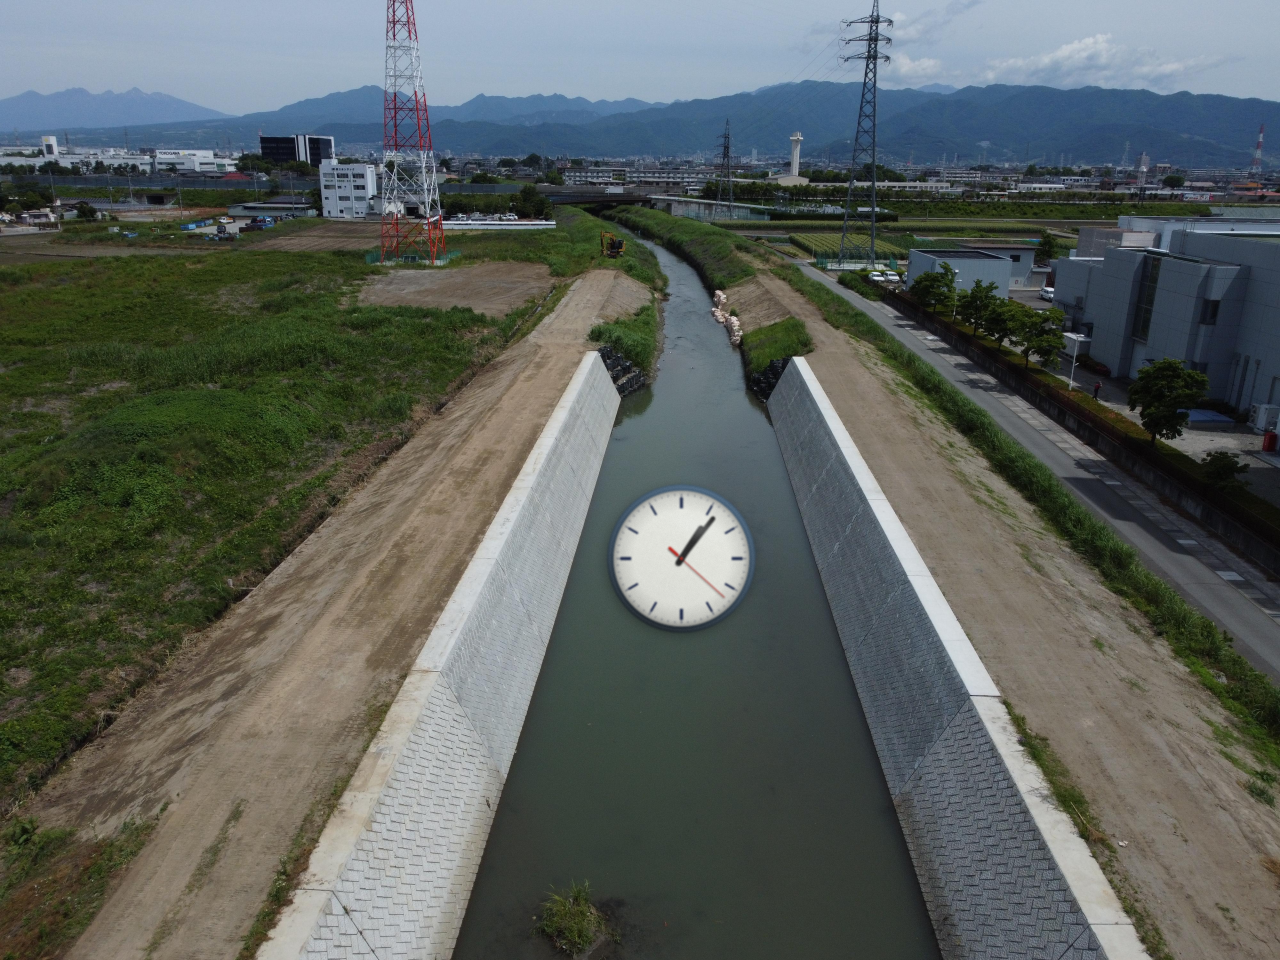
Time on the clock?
1:06:22
